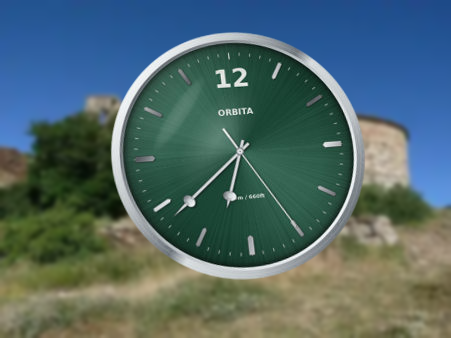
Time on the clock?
6:38:25
